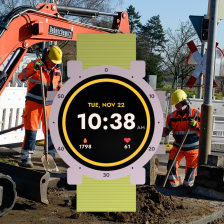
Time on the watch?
10:38
